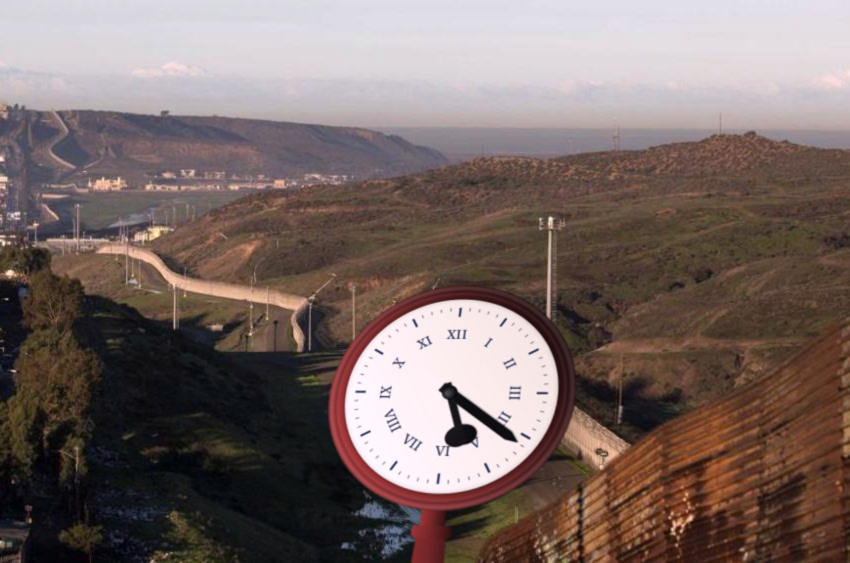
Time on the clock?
5:21
